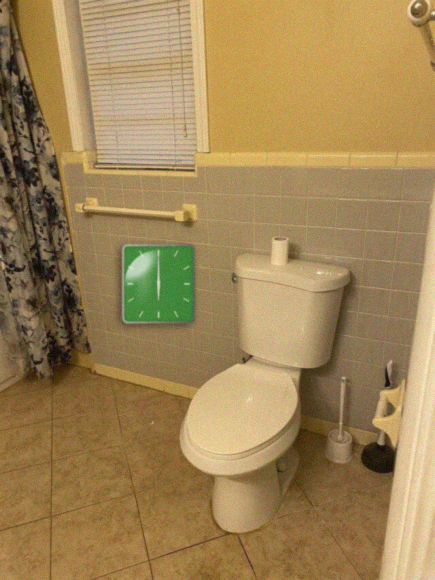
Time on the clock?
6:00
